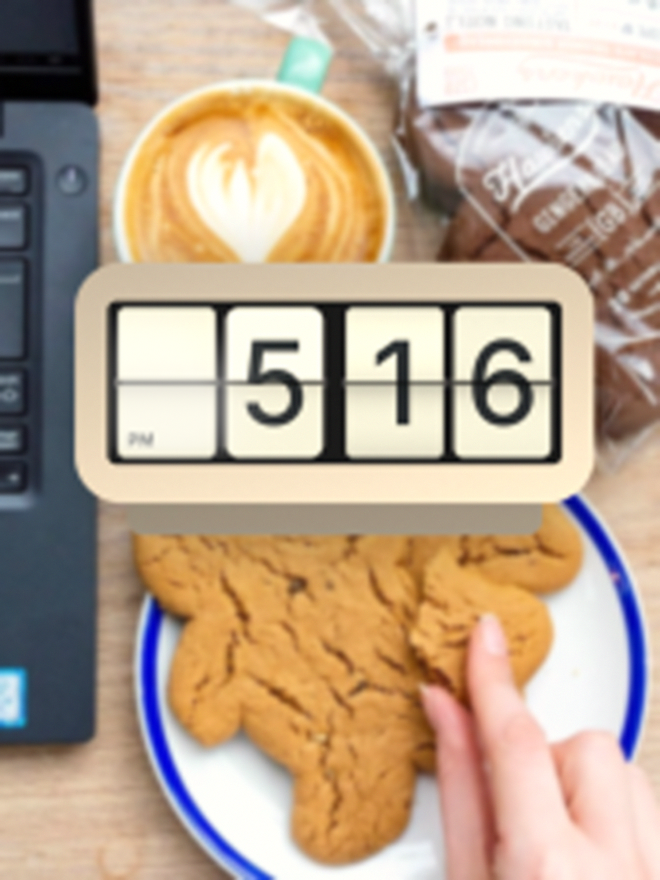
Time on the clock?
5:16
